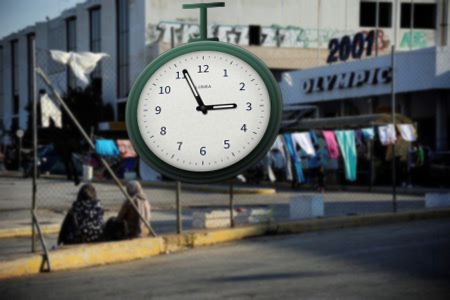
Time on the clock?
2:56
